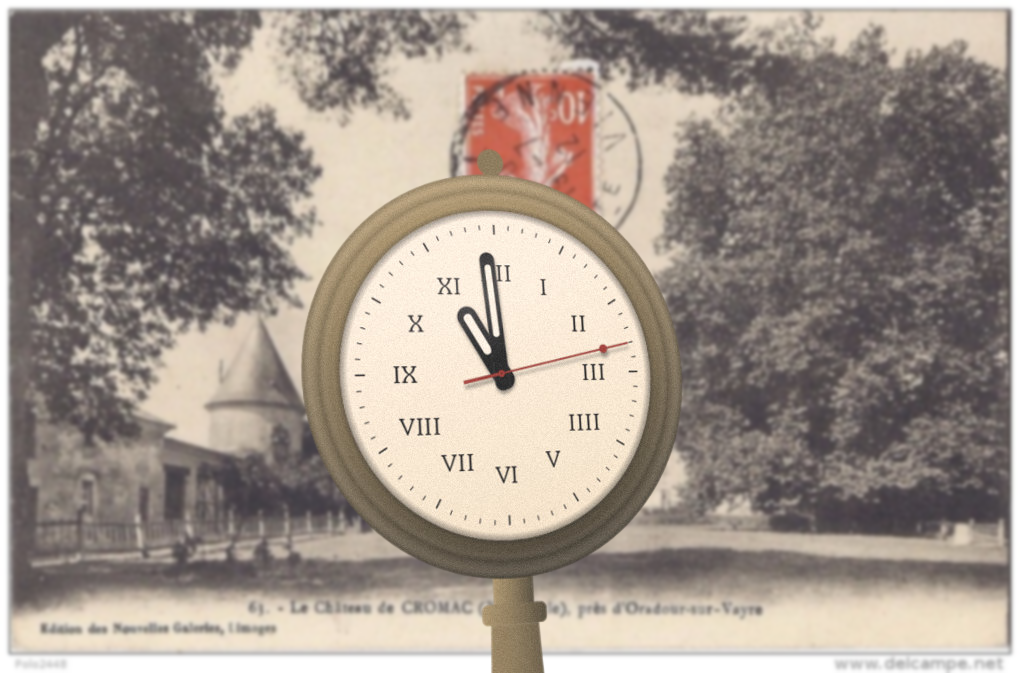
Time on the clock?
10:59:13
